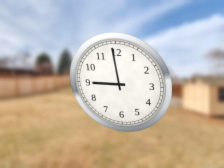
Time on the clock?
8:59
